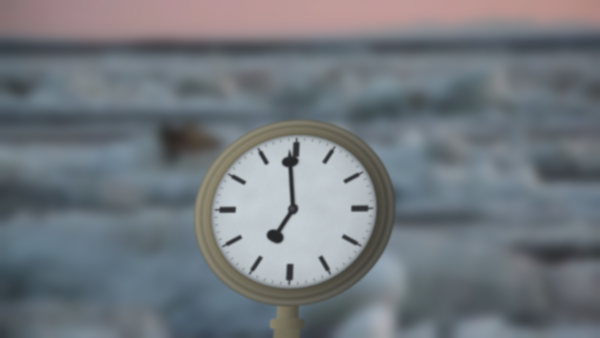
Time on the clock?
6:59
